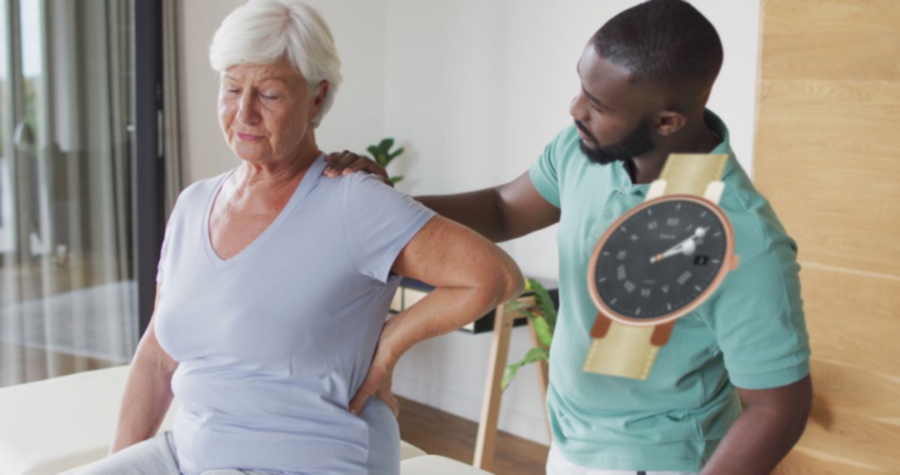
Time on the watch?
2:08
